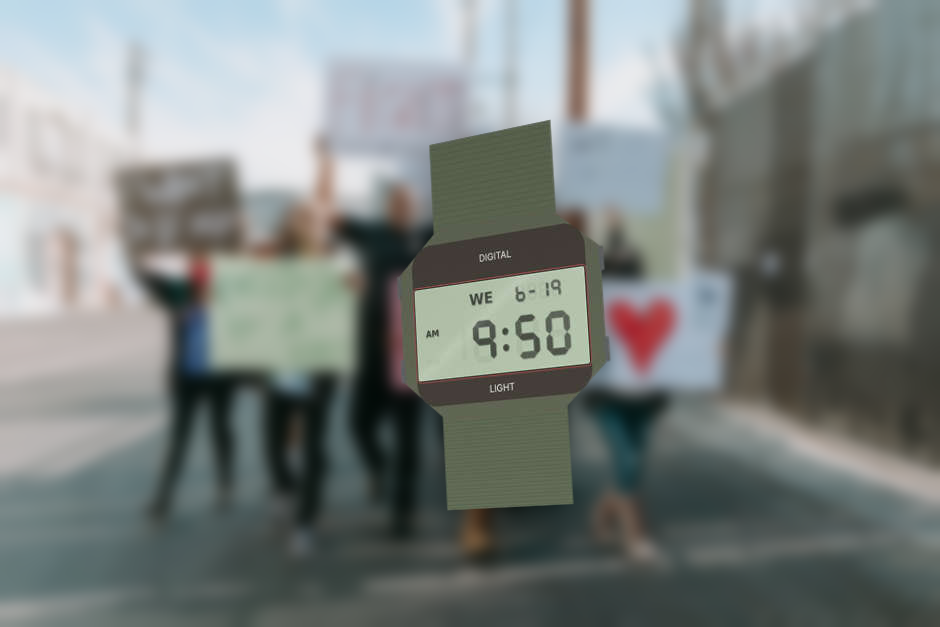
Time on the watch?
9:50
